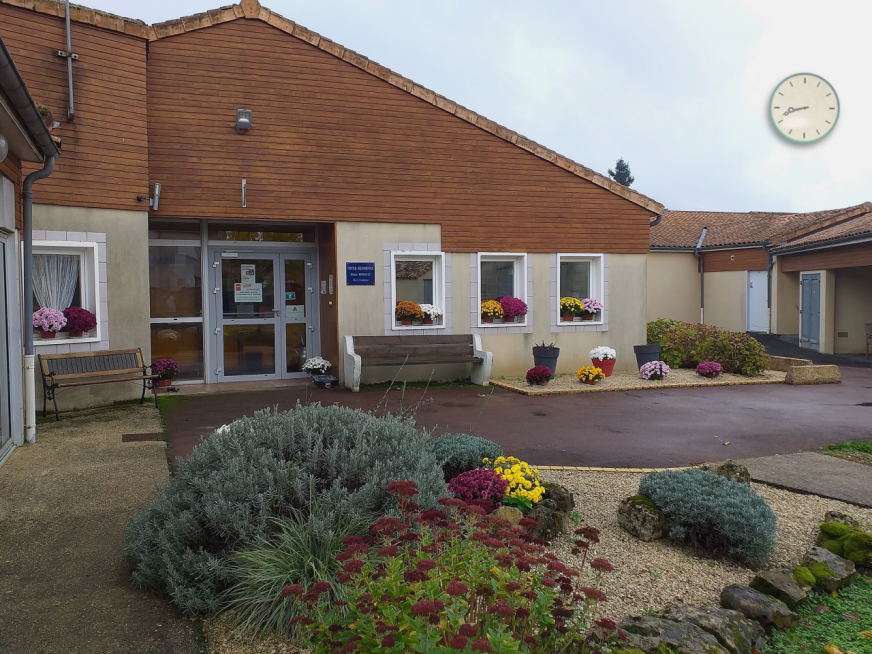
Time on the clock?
8:42
